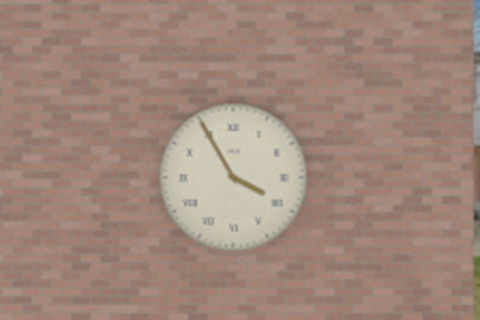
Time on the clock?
3:55
